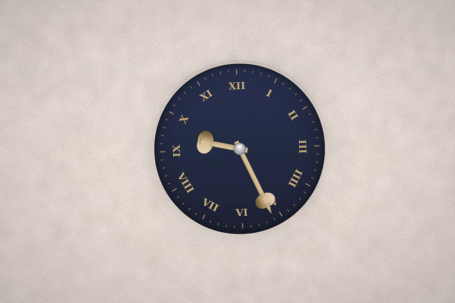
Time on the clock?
9:26
